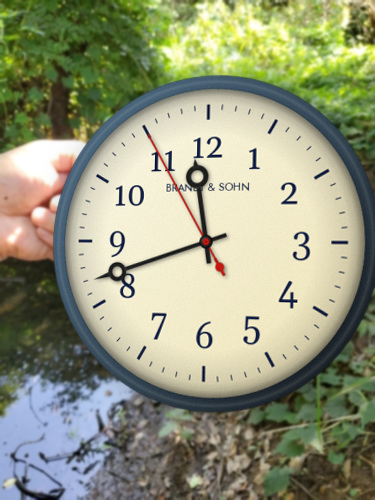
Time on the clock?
11:41:55
